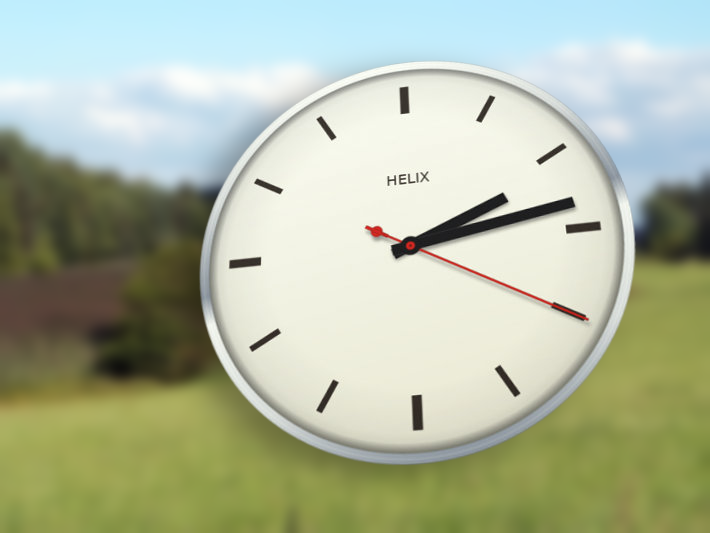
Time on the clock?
2:13:20
